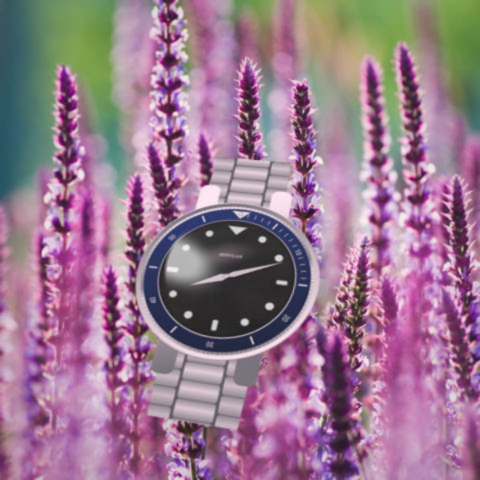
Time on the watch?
8:11
